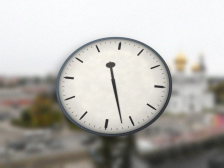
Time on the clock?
11:27
